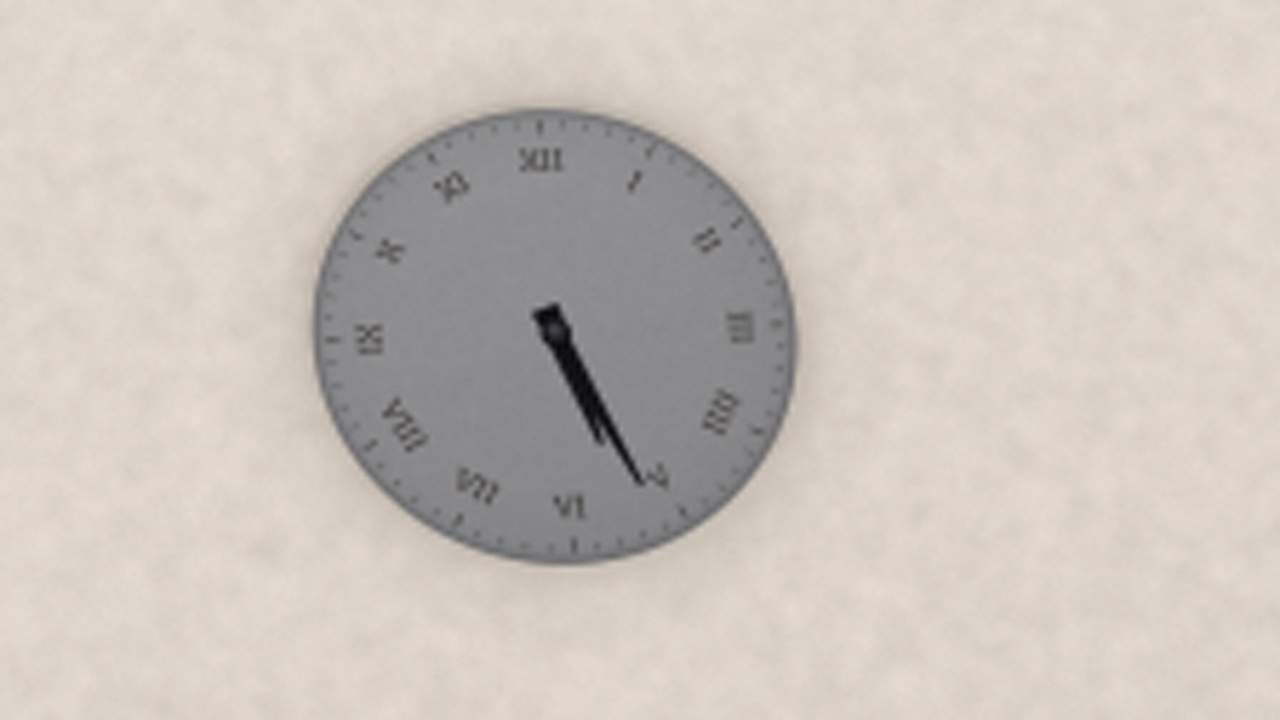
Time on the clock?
5:26
